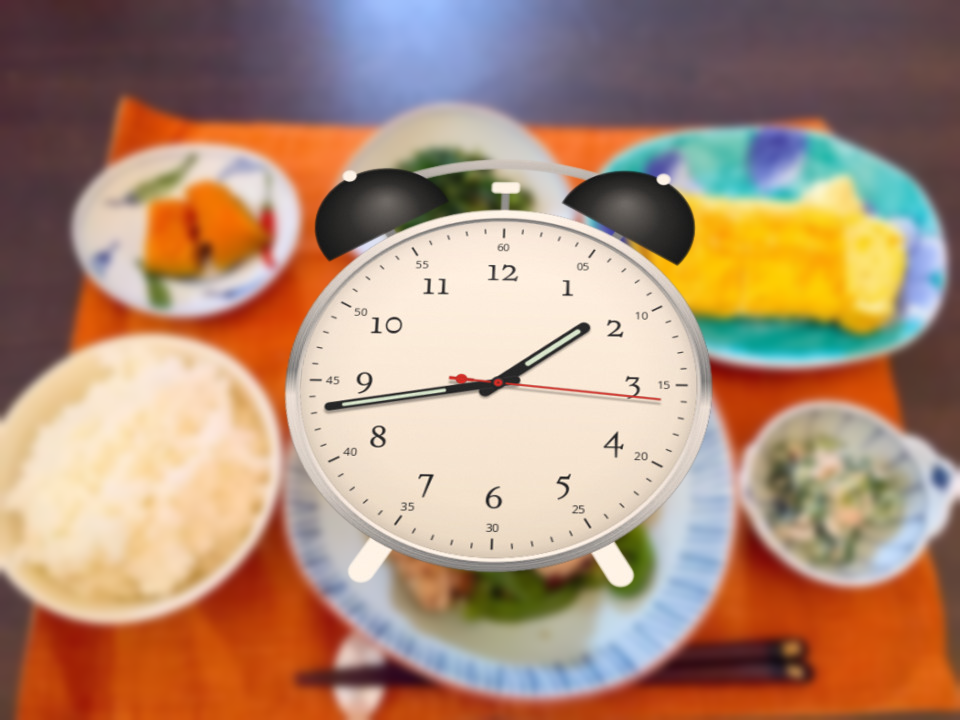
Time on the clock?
1:43:16
